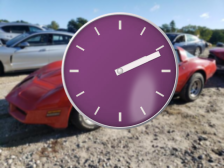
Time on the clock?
2:11
